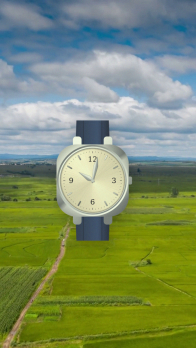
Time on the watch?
10:02
